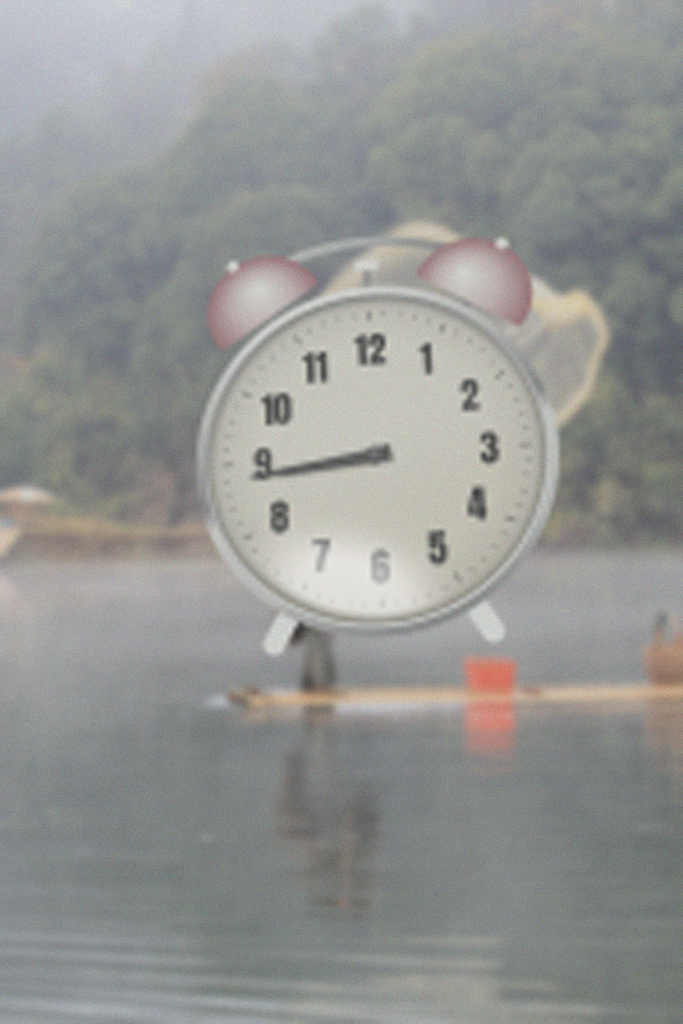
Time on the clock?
8:44
